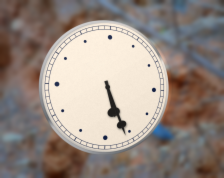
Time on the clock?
5:26
